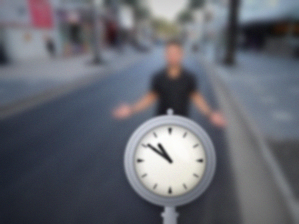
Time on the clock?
10:51
